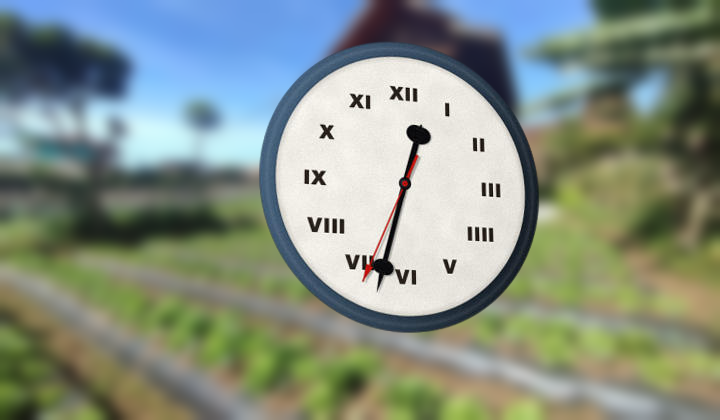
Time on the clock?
12:32:34
